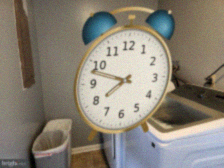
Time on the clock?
7:48
